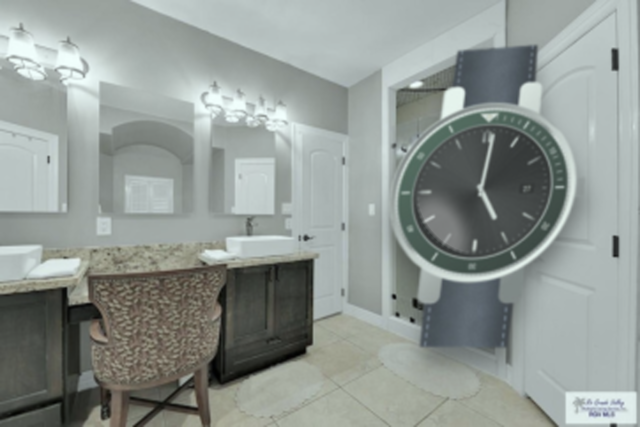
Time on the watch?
5:01
